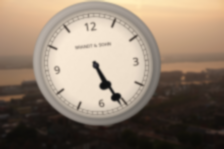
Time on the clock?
5:26
